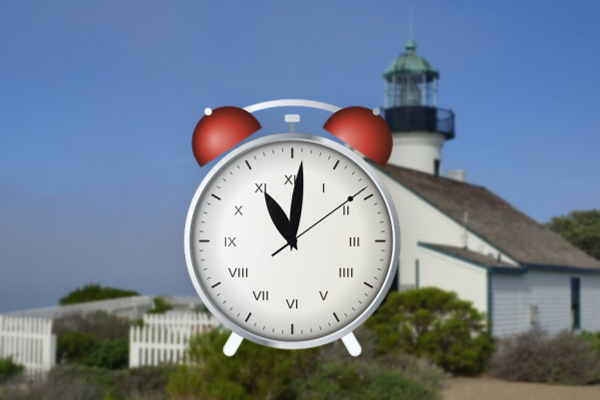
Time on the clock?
11:01:09
